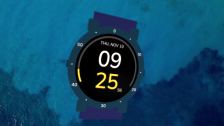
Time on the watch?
9:25
